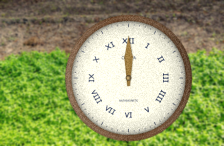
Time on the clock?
12:00
